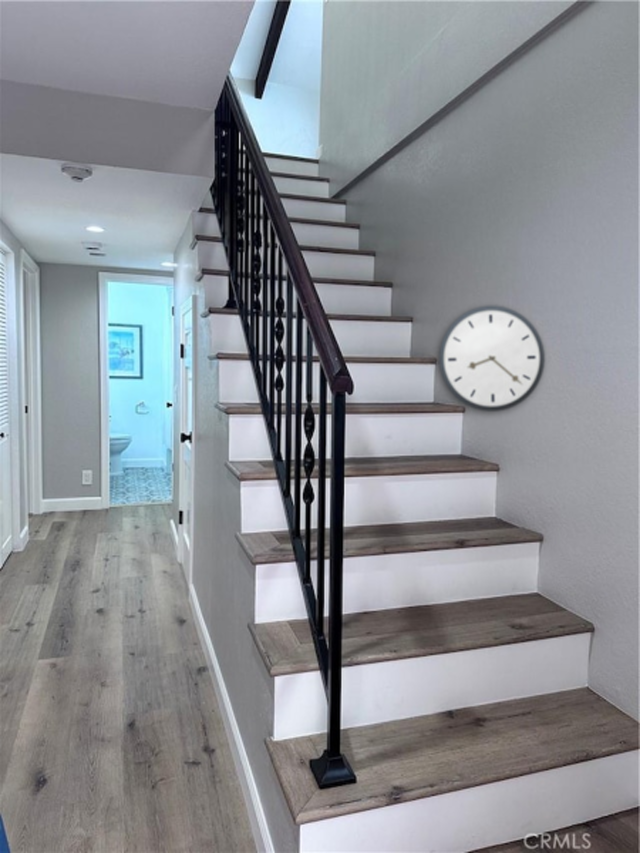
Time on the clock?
8:22
